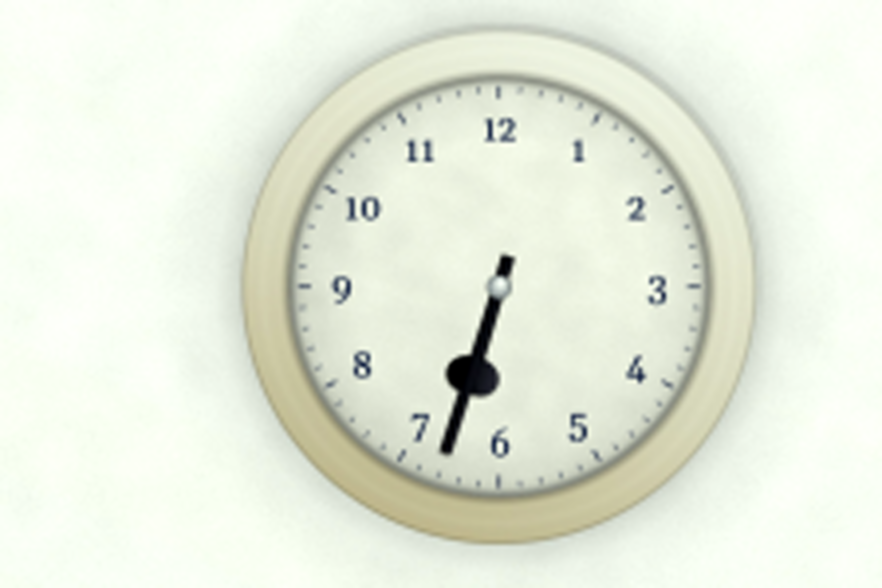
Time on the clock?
6:33
